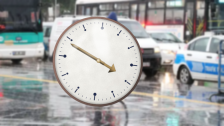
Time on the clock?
3:49
